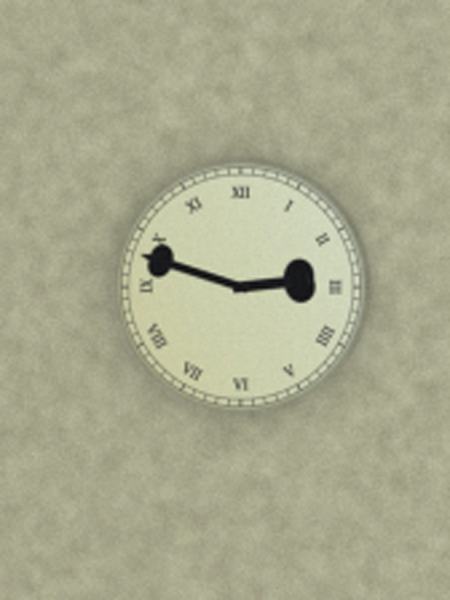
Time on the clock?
2:48
